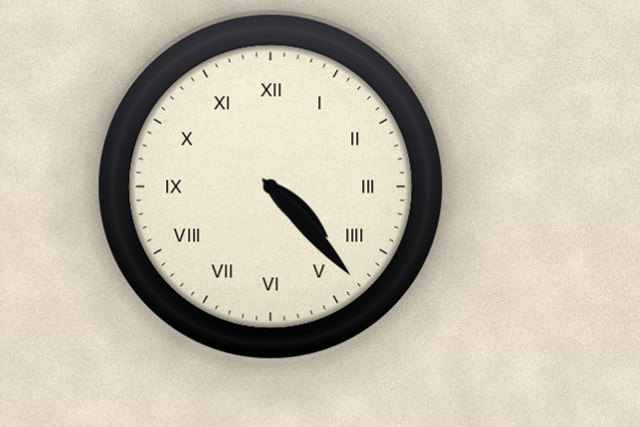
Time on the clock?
4:23
